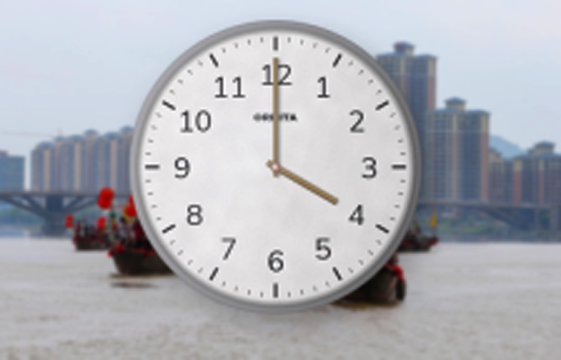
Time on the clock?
4:00
